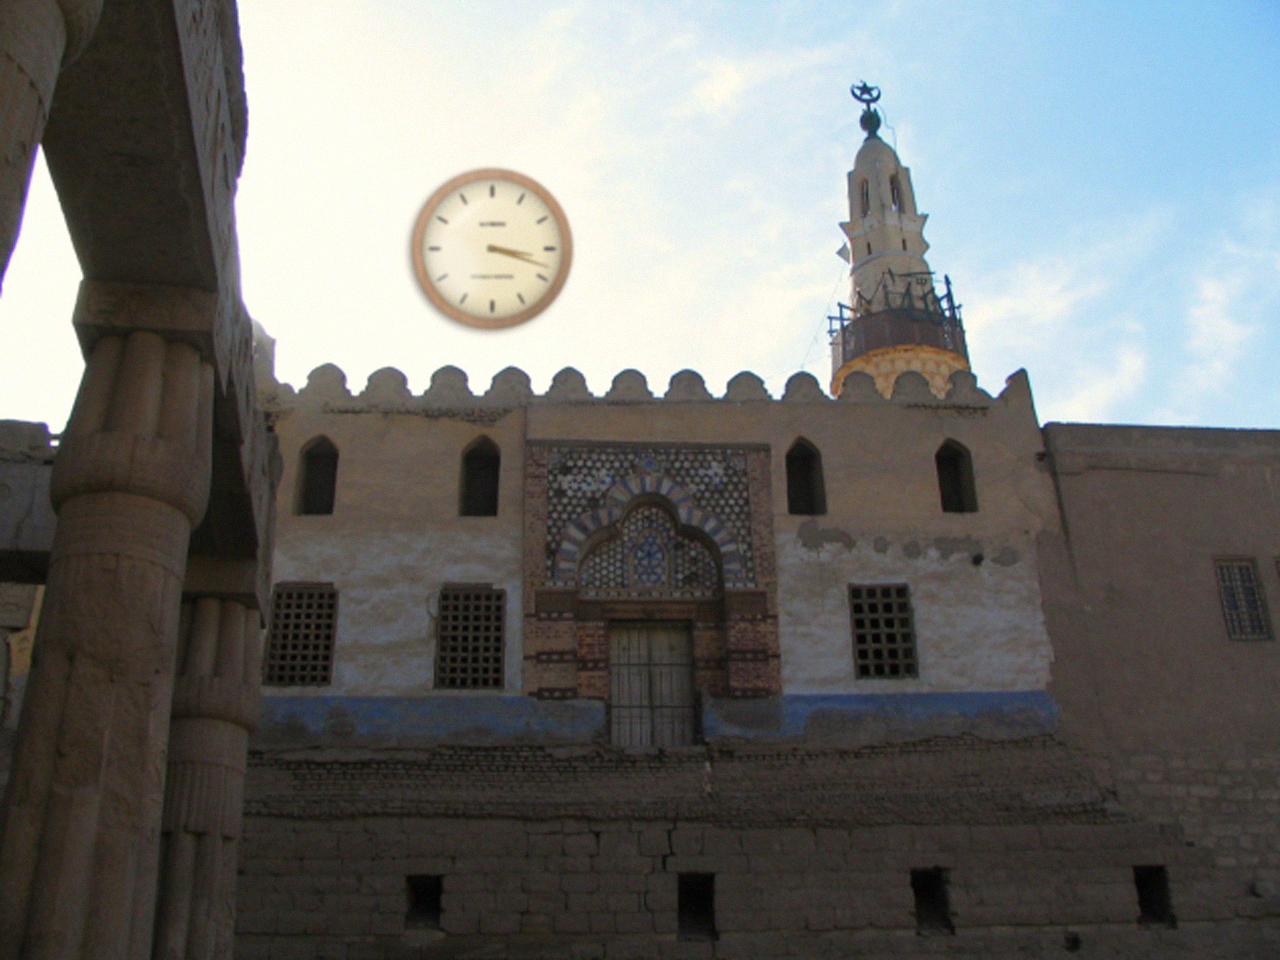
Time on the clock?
3:18
